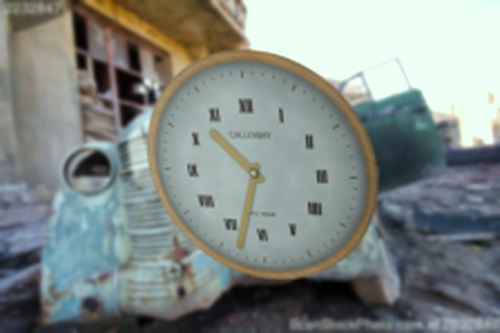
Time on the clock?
10:33
